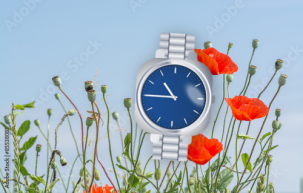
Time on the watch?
10:45
